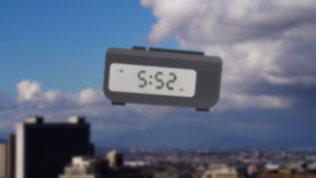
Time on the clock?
5:52
